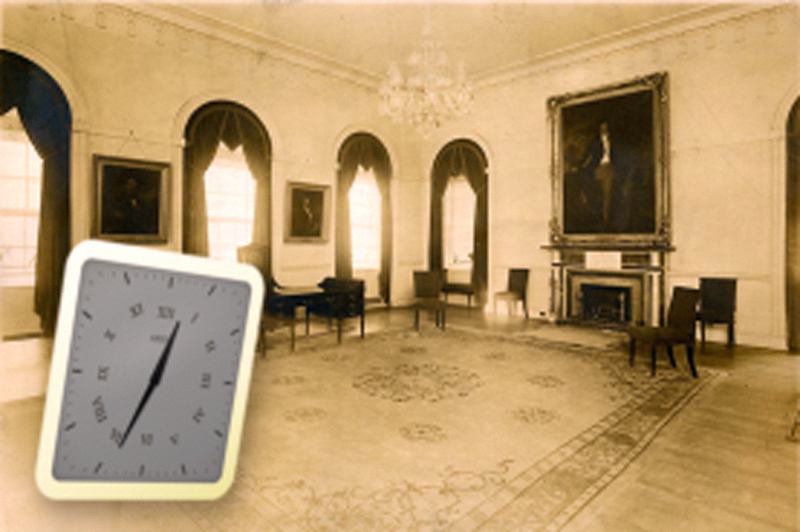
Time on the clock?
12:34
